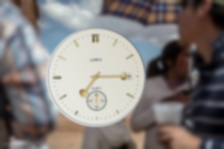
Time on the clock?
7:15
